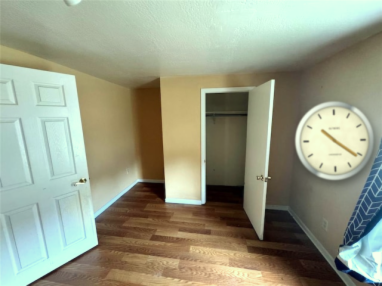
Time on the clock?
10:21
